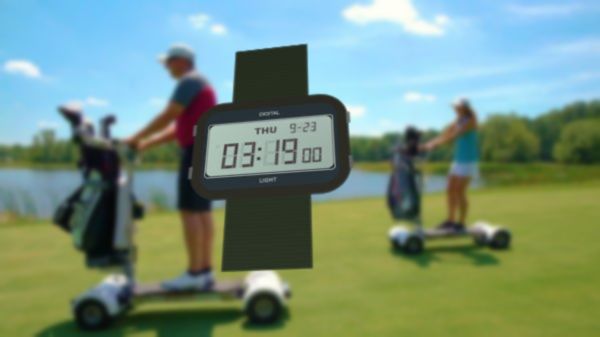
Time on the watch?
3:19:00
